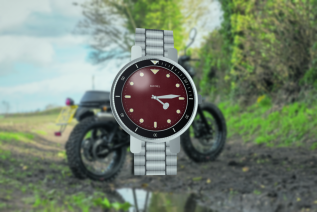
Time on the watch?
4:14
